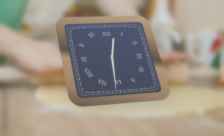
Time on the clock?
12:31
